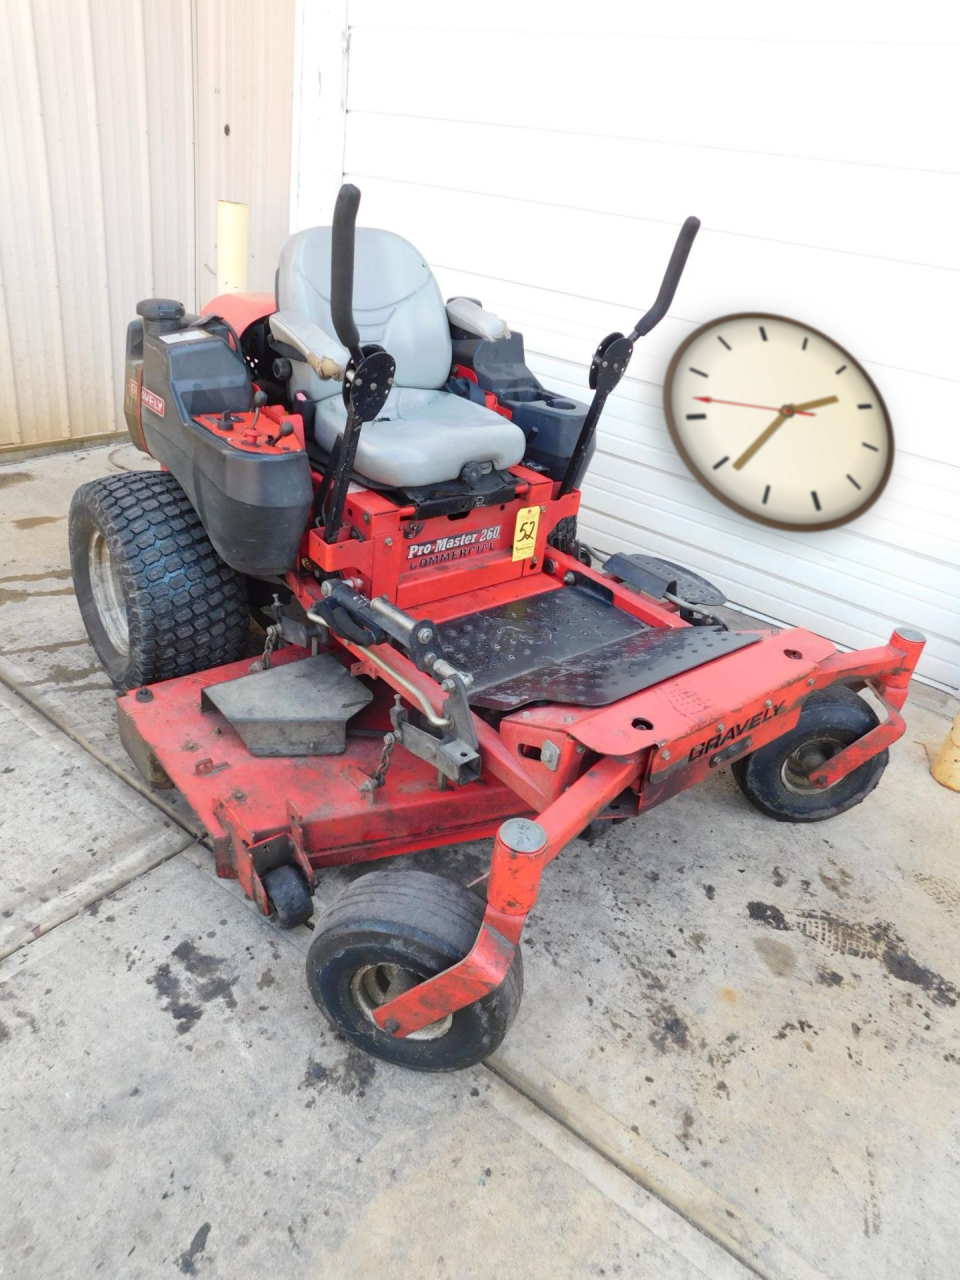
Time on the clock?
2:38:47
